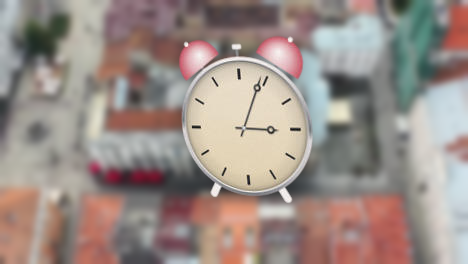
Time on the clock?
3:04
